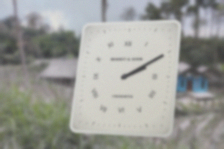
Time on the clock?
2:10
